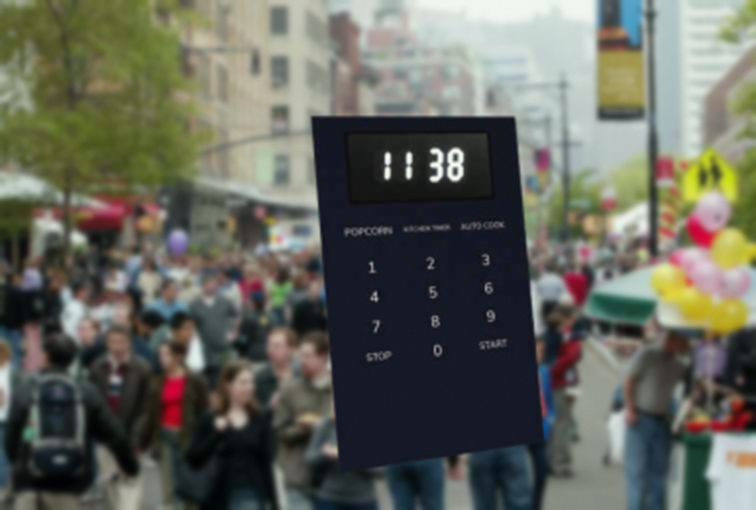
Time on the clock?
11:38
